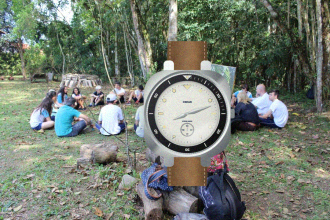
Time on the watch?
8:12
